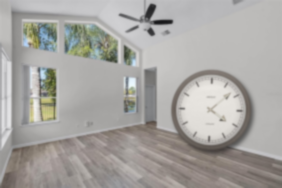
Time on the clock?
4:08
